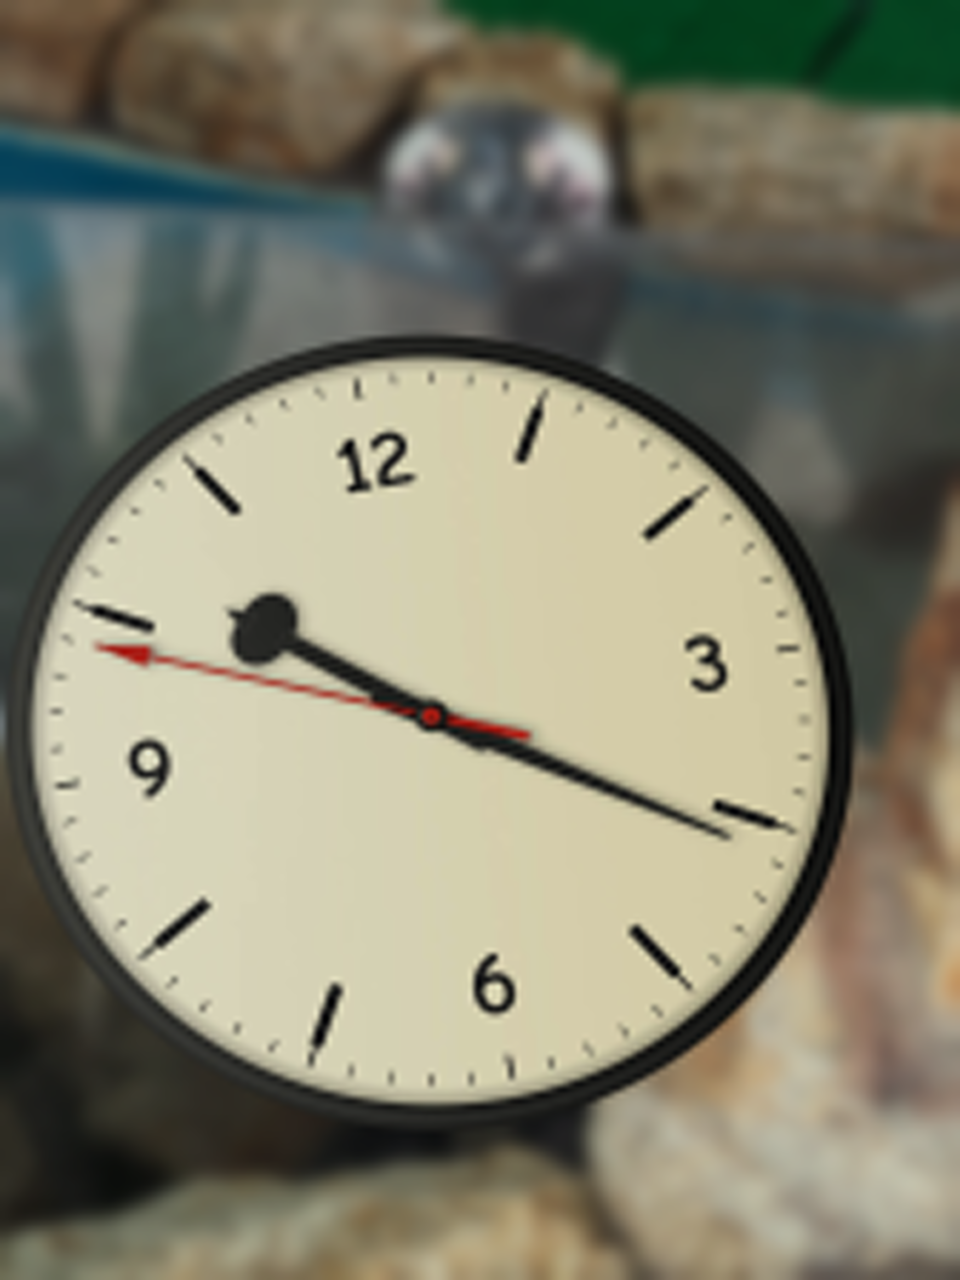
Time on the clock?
10:20:49
